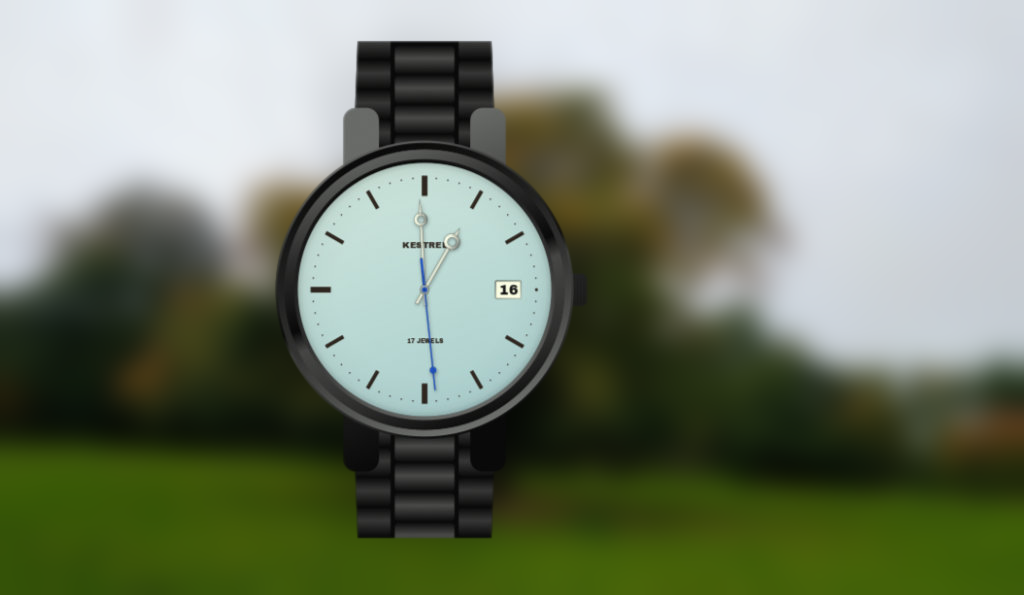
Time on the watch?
12:59:29
